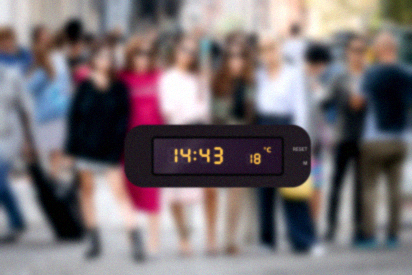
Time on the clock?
14:43
